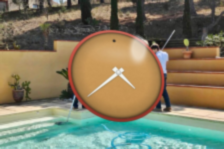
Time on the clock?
4:39
